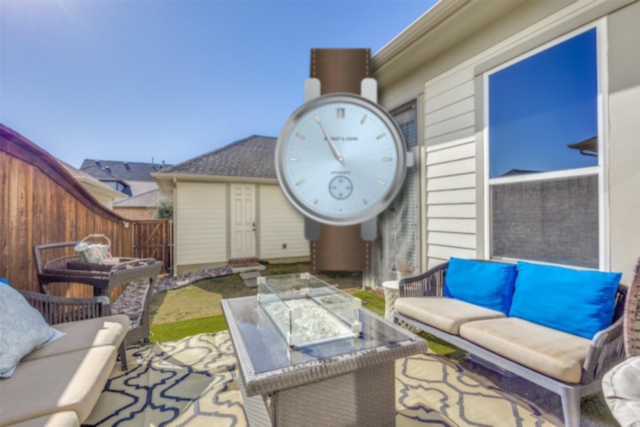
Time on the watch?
10:55
